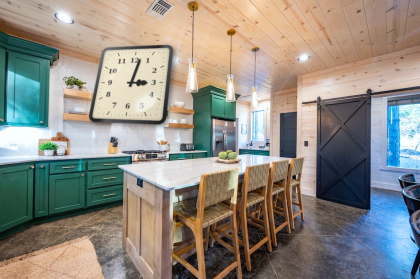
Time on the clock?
3:02
